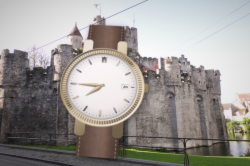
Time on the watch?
7:45
